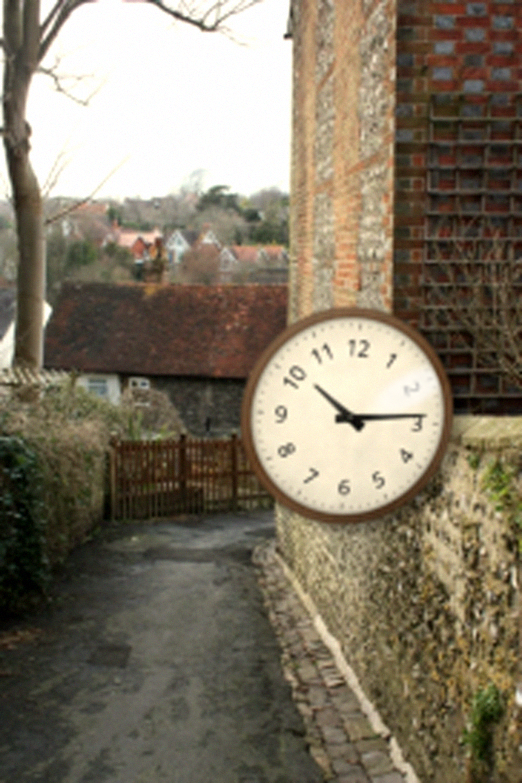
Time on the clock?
10:14
